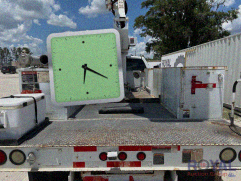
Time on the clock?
6:20
